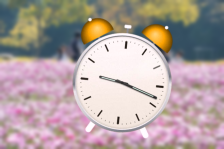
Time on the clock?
9:18
